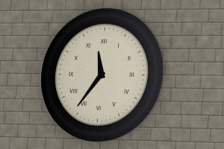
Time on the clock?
11:36
